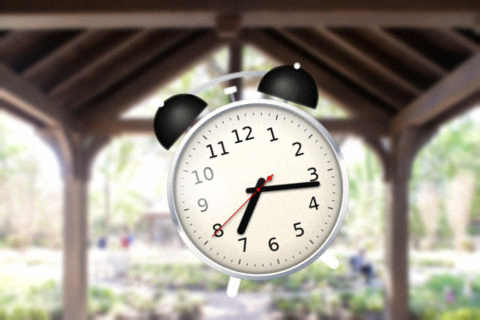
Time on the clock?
7:16:40
